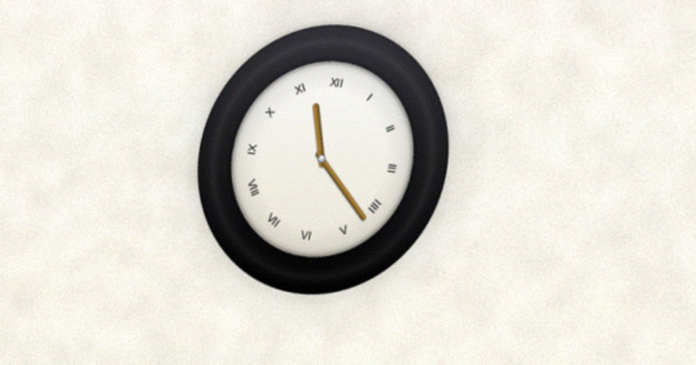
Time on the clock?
11:22
